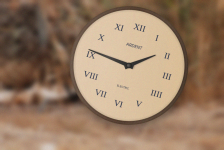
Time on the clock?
1:46
